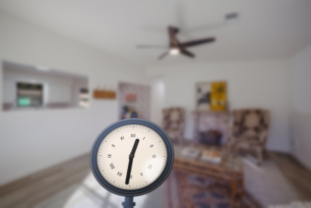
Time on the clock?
12:31
